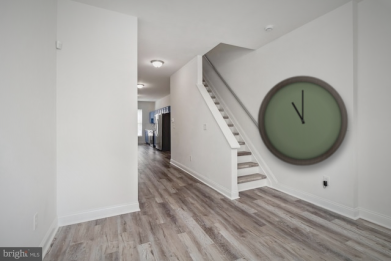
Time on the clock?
11:00
